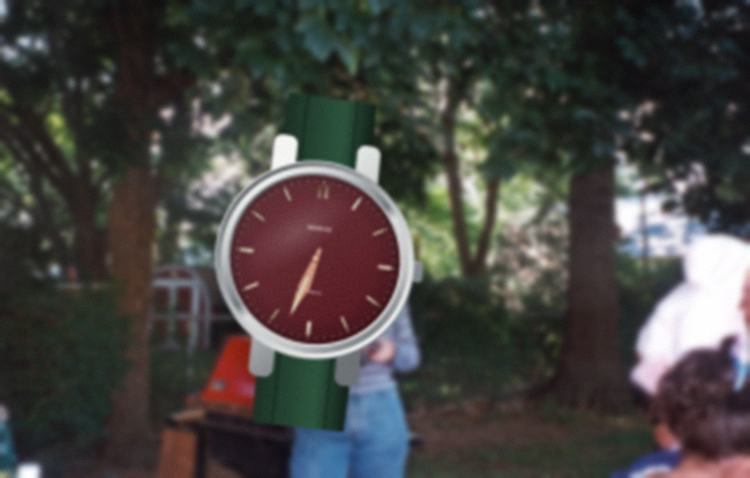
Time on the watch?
6:33
